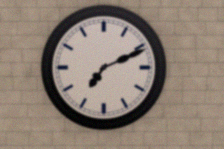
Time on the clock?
7:11
